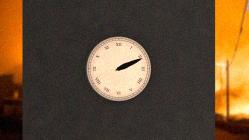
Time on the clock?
2:11
